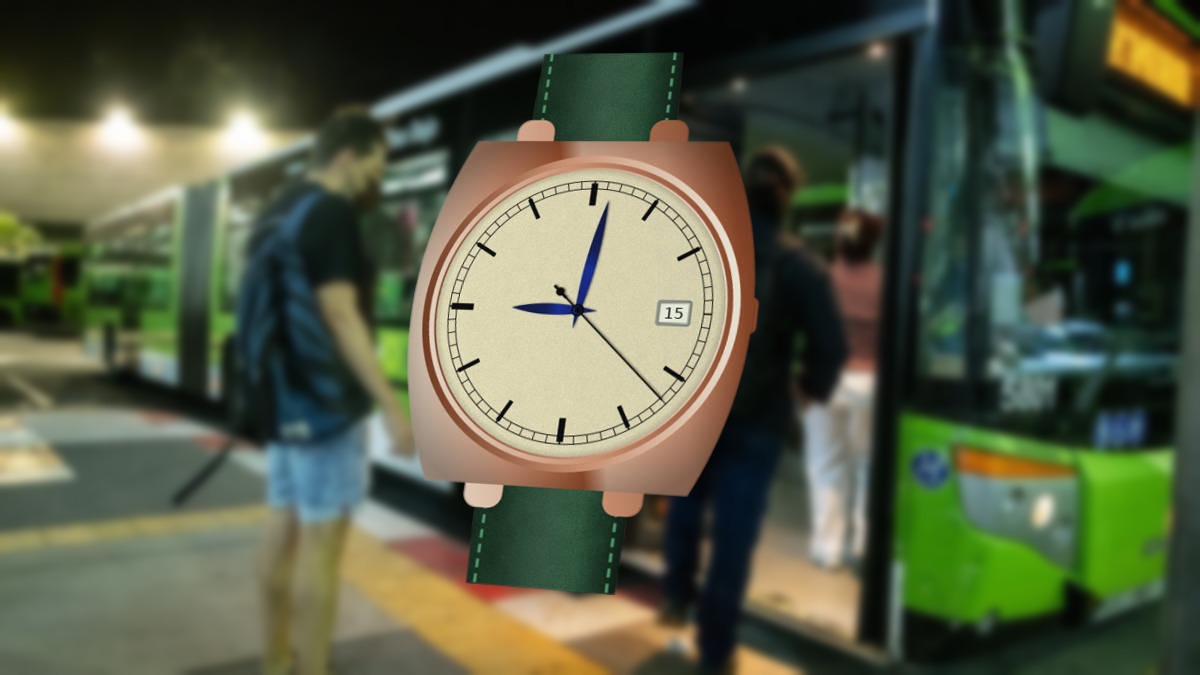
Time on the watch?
9:01:22
